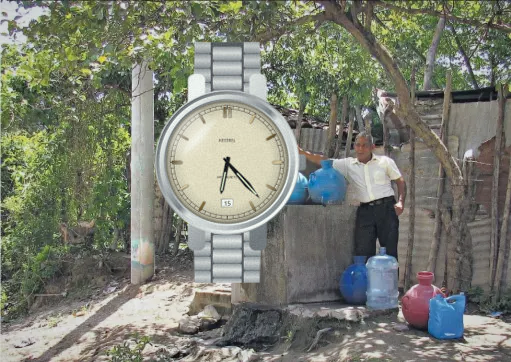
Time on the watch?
6:23
